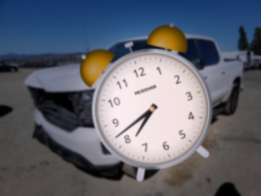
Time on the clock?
7:42
